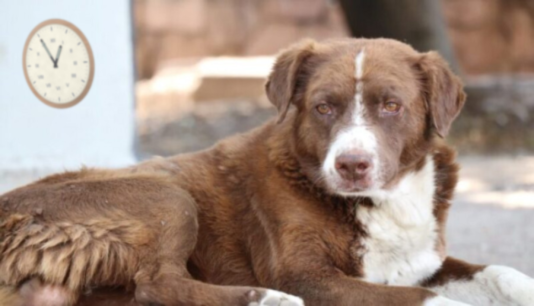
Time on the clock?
12:55
